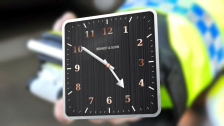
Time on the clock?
4:51
